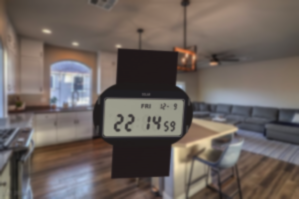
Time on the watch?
22:14:59
